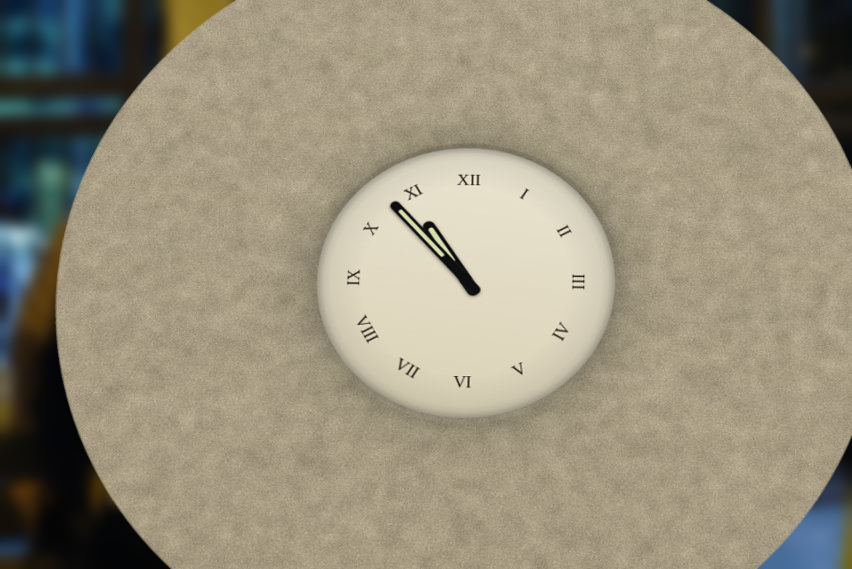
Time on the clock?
10:53
